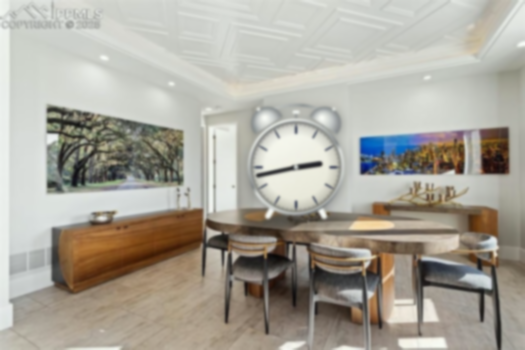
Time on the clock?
2:43
